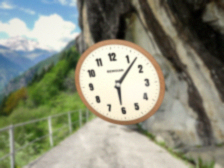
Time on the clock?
6:07
